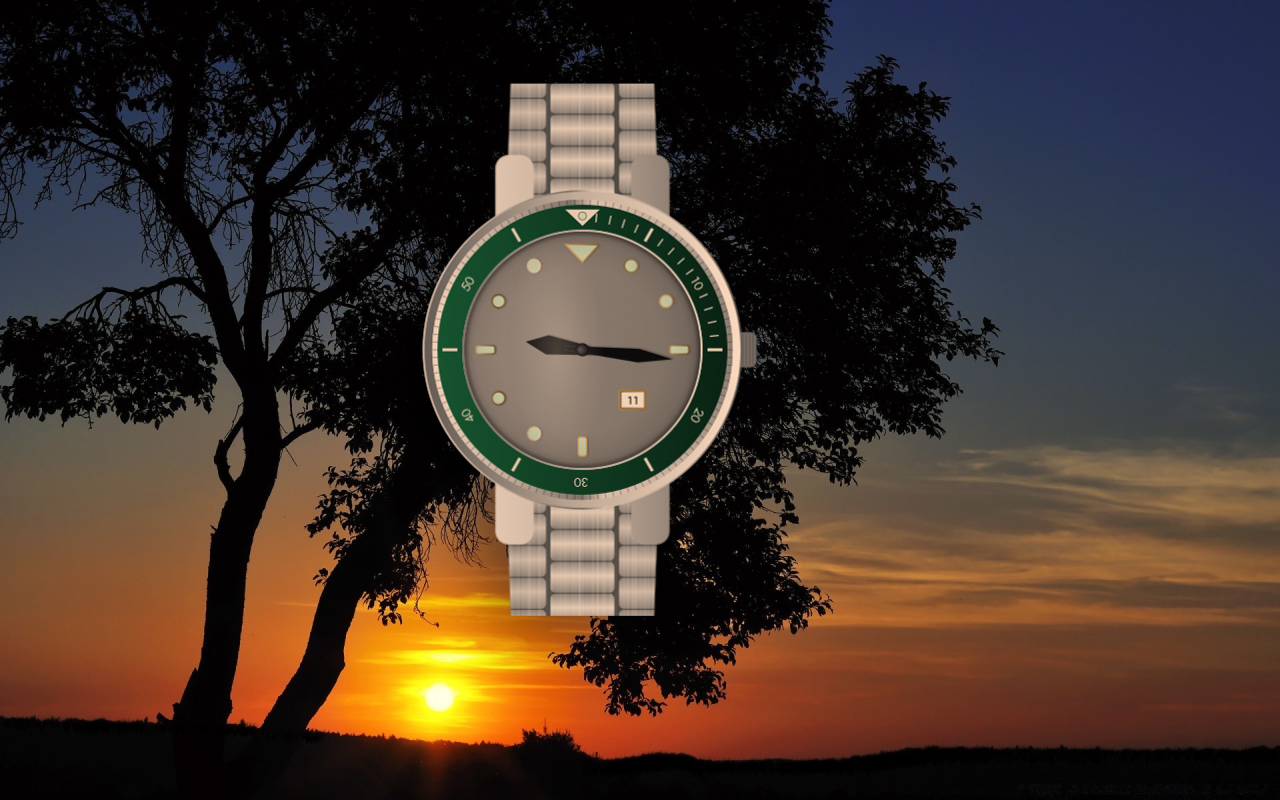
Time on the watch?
9:16
